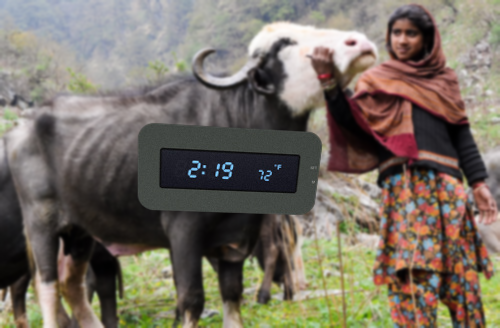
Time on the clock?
2:19
